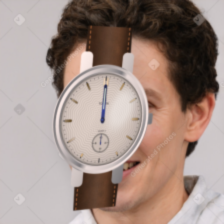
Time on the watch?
12:00
